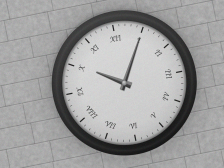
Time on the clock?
10:05
